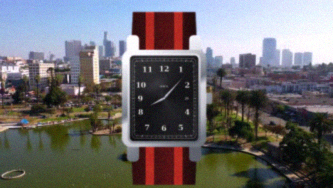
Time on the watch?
8:07
